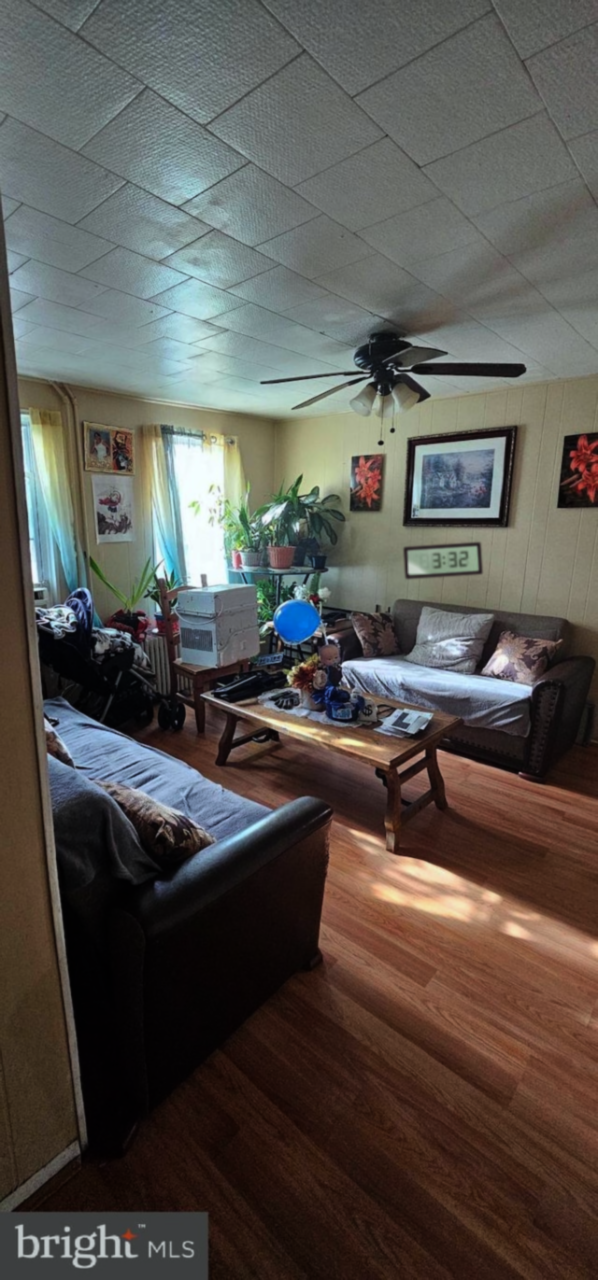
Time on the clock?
3:32
